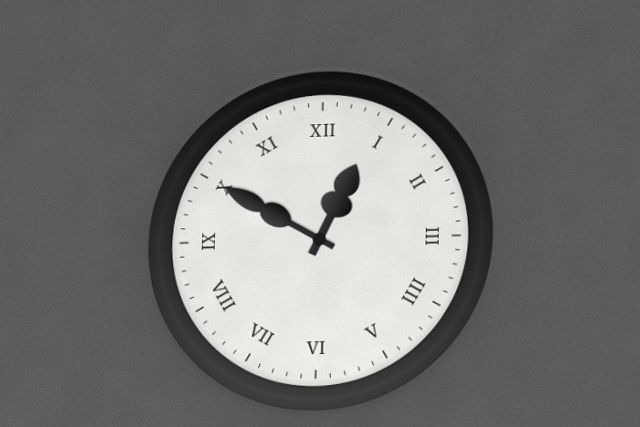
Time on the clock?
12:50
